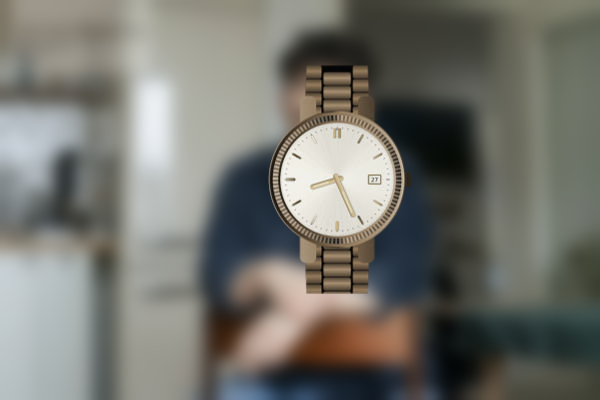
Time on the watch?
8:26
